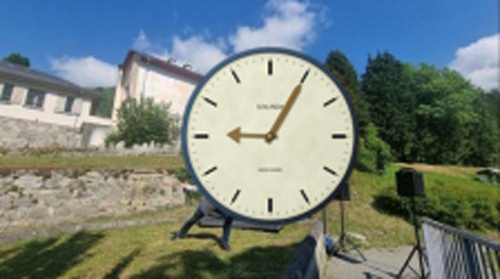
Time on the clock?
9:05
